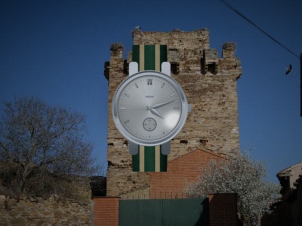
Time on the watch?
4:12
